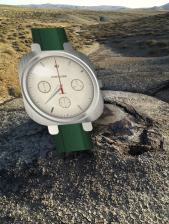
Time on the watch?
7:38
